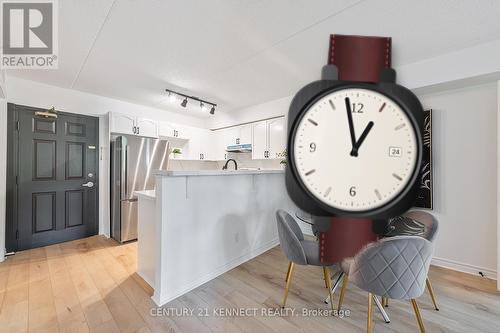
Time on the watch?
12:58
